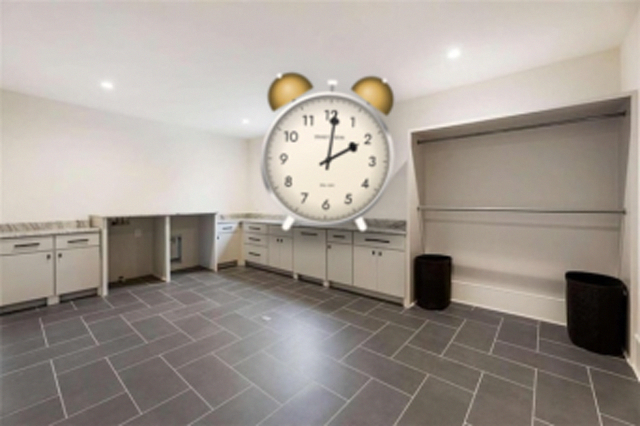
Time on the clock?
2:01
